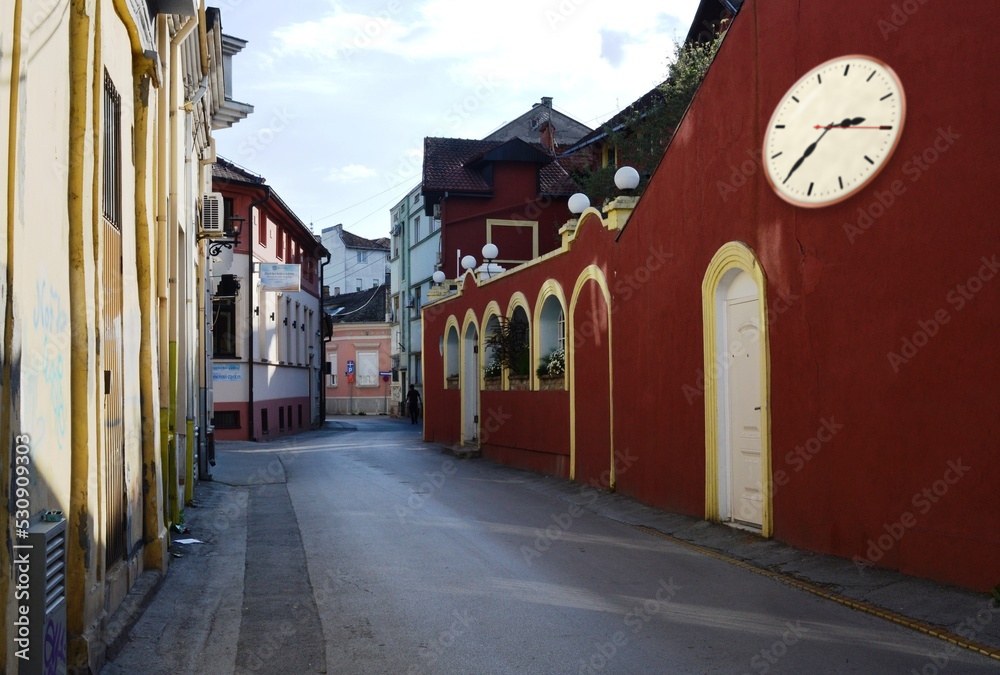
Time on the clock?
2:35:15
